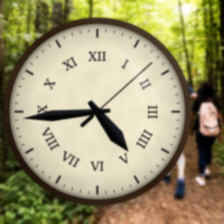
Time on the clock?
4:44:08
